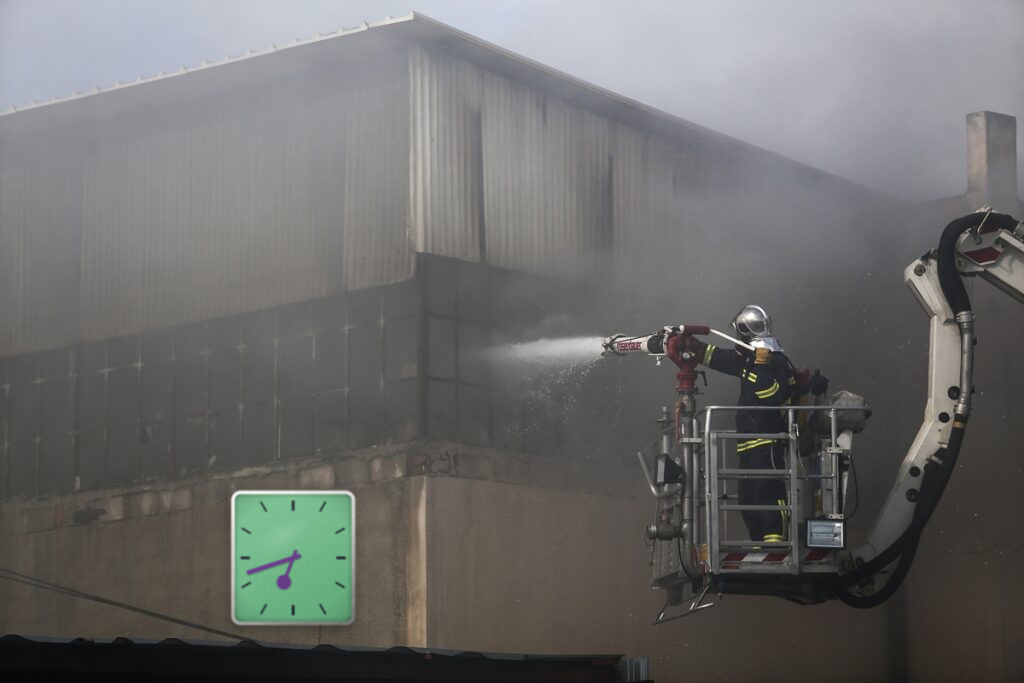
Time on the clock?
6:42
